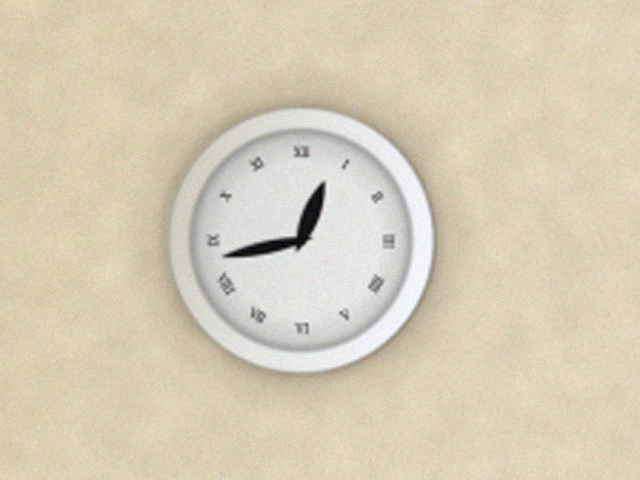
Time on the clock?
12:43
